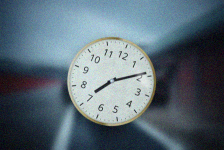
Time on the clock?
7:09
